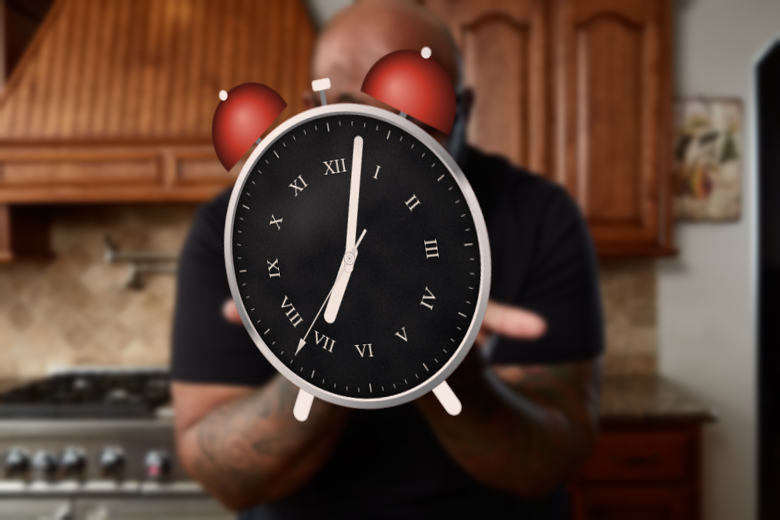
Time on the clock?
7:02:37
